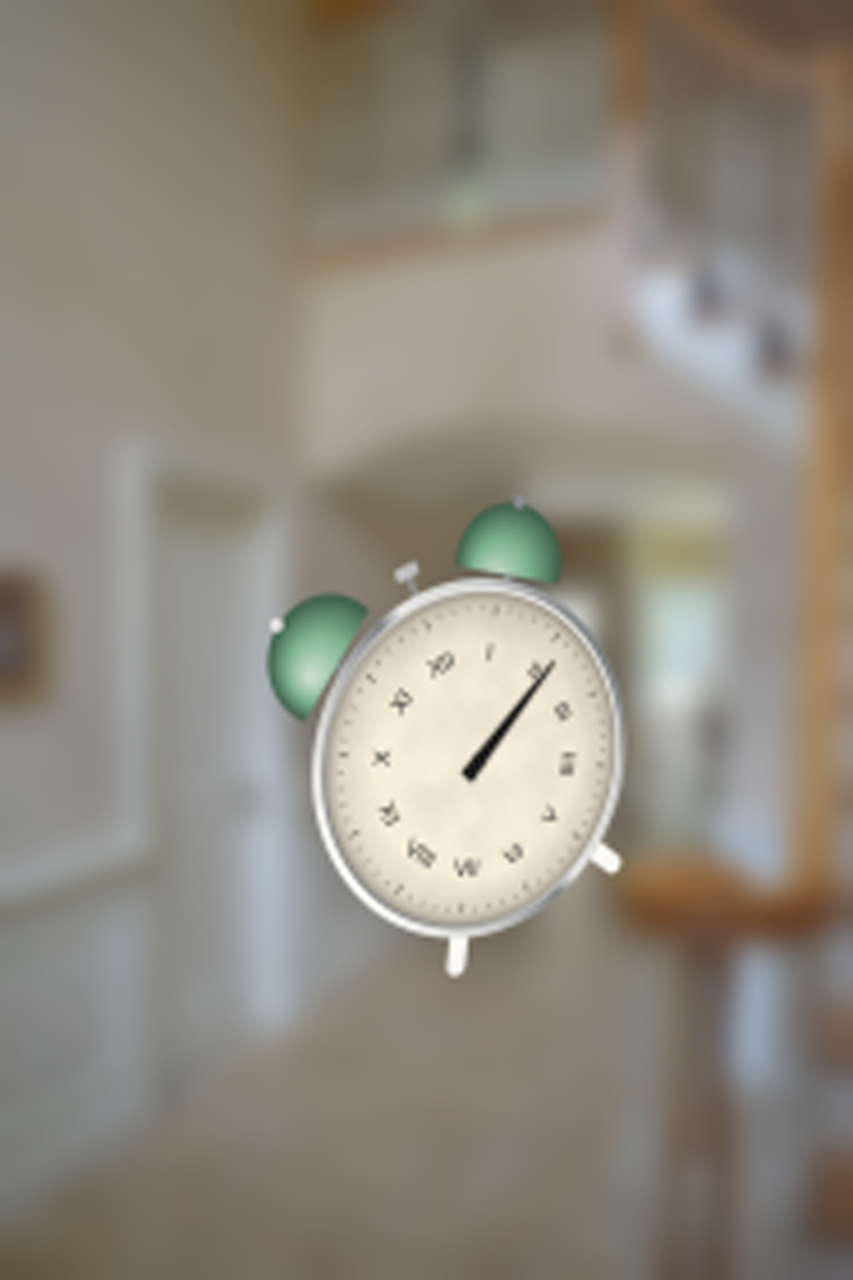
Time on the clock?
2:11
